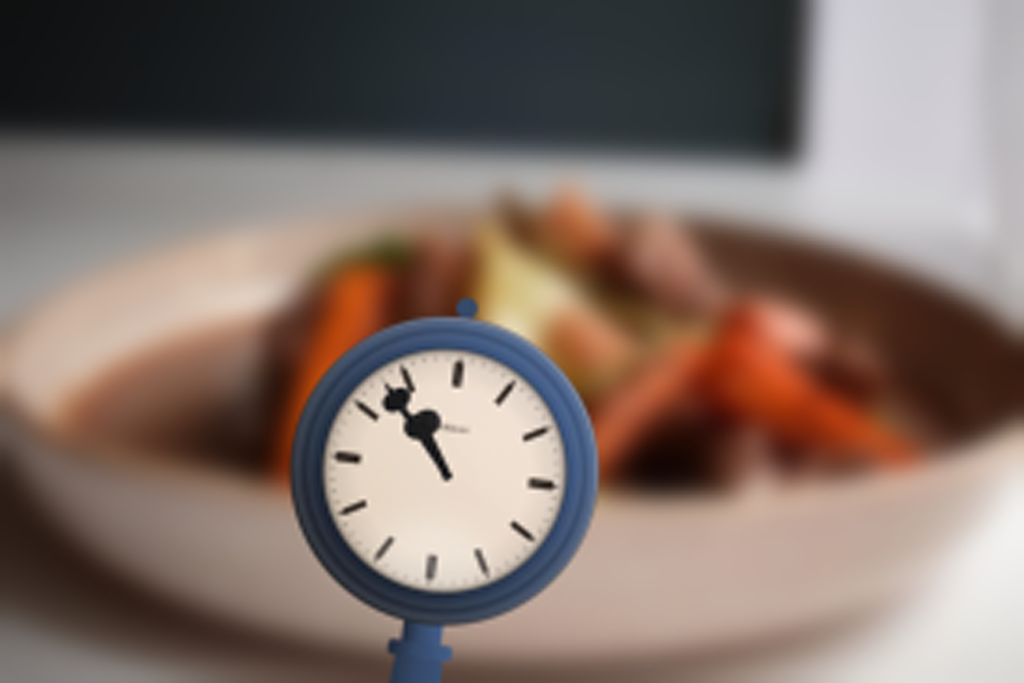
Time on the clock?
10:53
